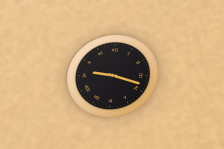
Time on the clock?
9:18
